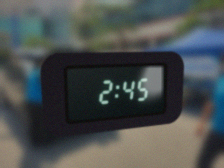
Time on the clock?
2:45
